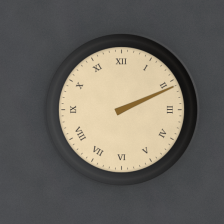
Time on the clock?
2:11
